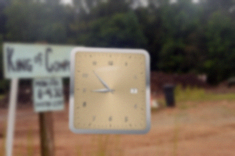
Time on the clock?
8:53
